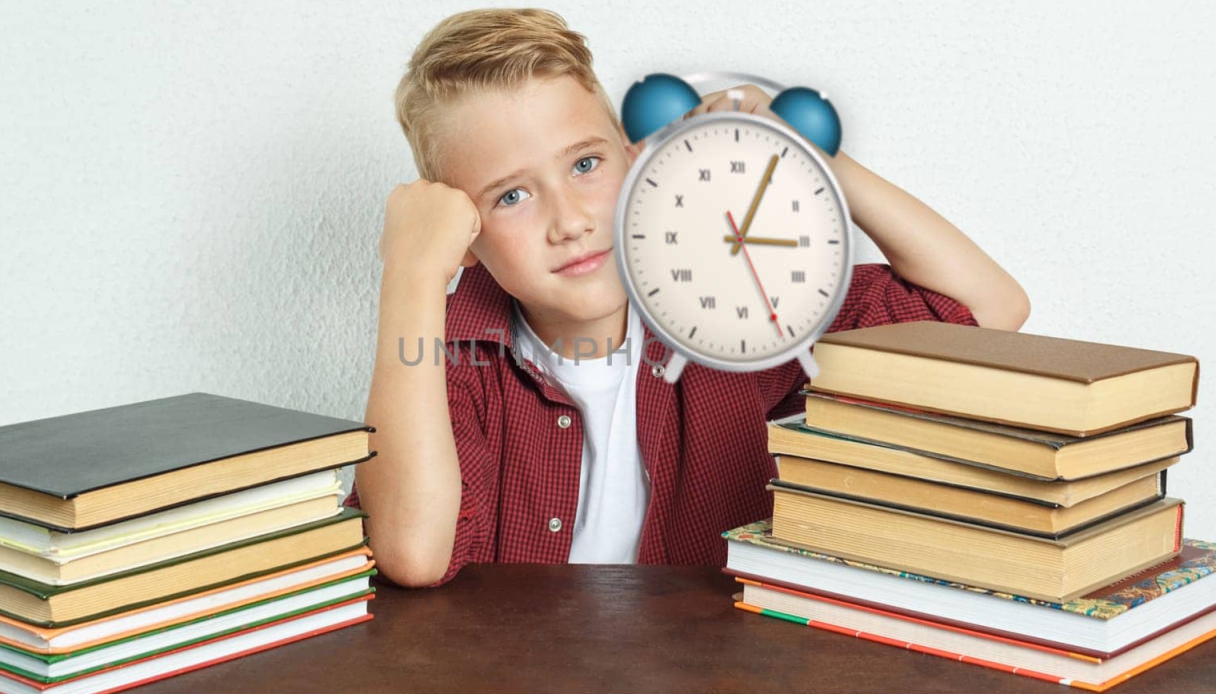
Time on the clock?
3:04:26
